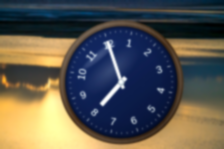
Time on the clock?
8:00
